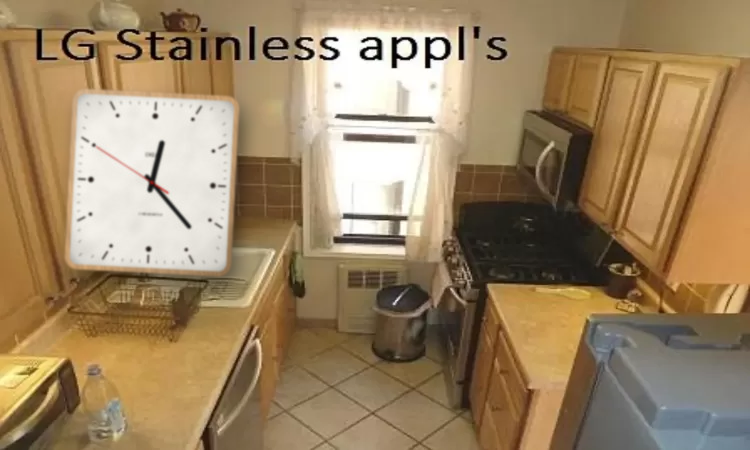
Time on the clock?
12:22:50
